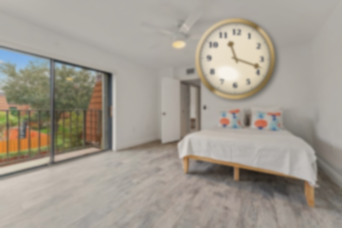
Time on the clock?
11:18
